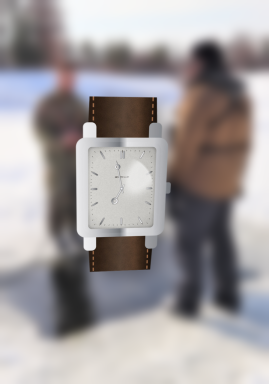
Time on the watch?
6:58
